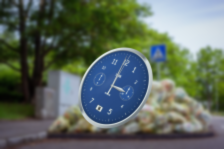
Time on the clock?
2:59
